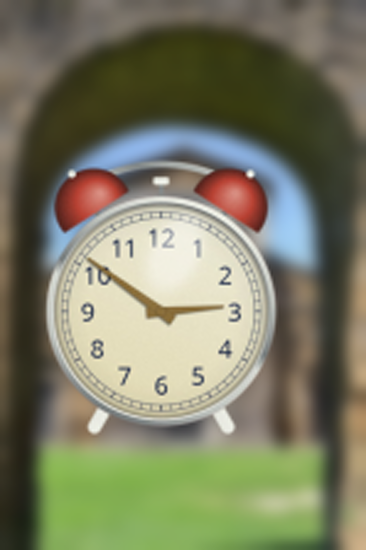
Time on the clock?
2:51
